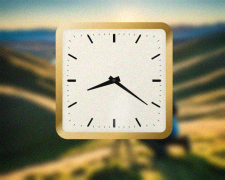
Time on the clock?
8:21
